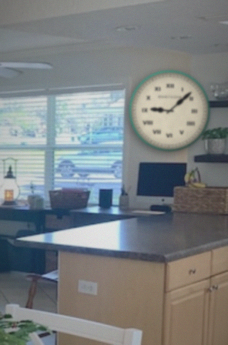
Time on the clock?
9:08
